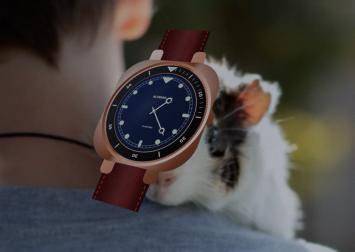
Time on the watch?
1:23
